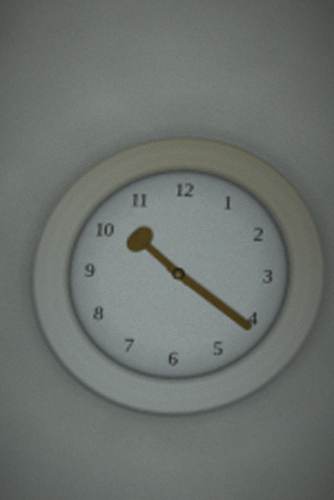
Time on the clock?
10:21
